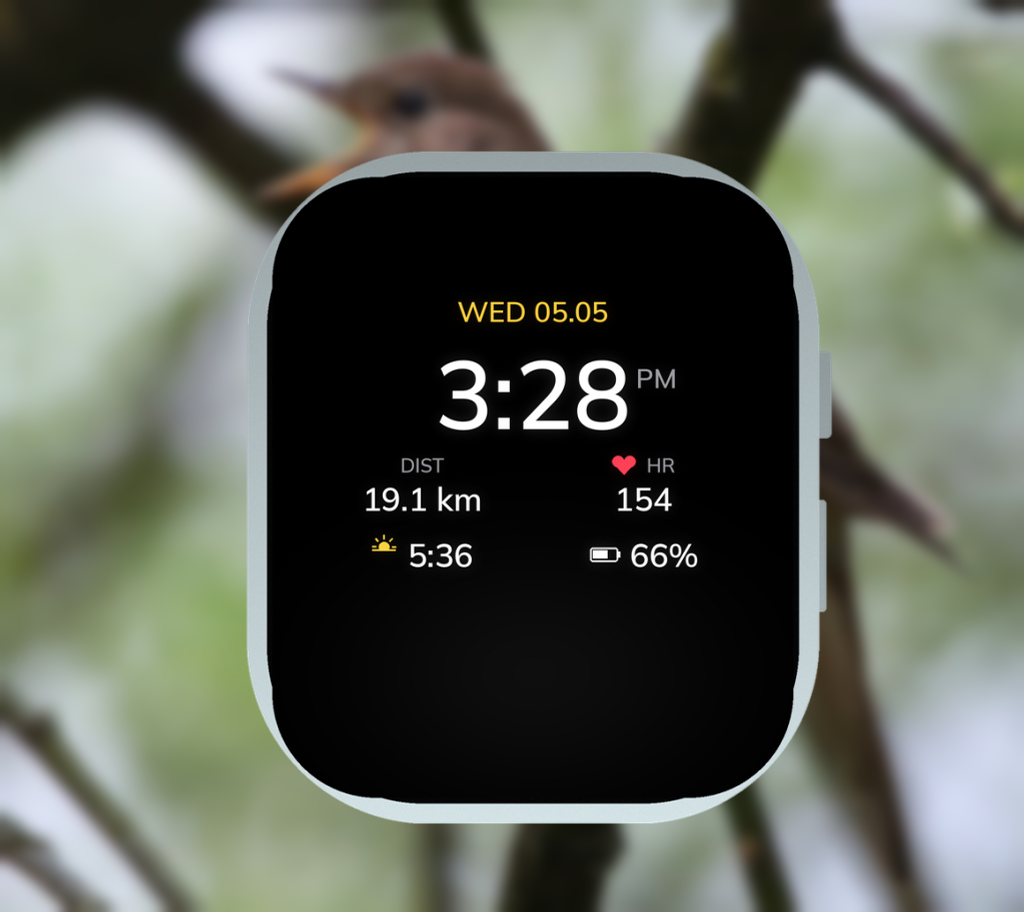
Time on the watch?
3:28
